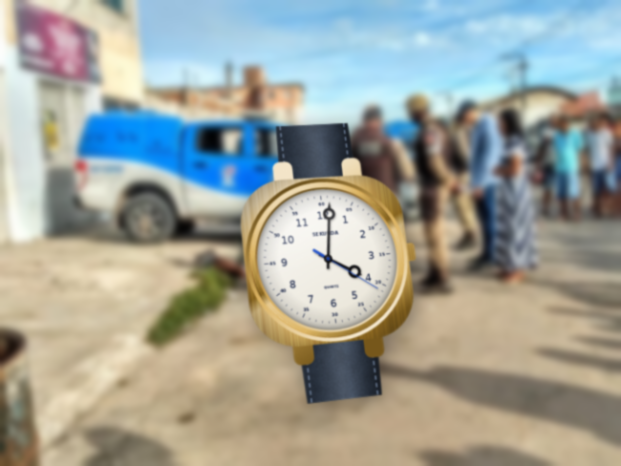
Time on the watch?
4:01:21
